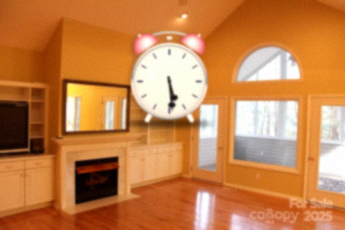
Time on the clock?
5:29
